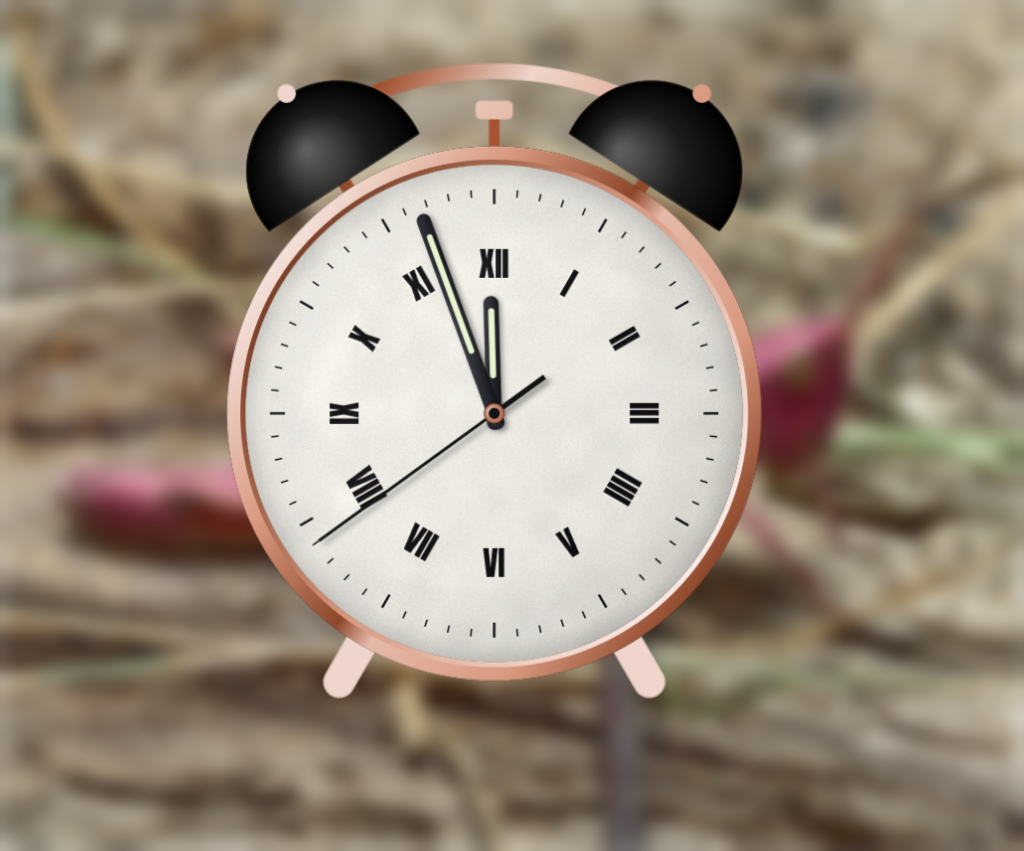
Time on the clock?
11:56:39
